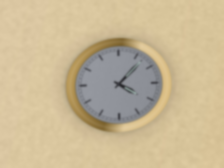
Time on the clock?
4:07
